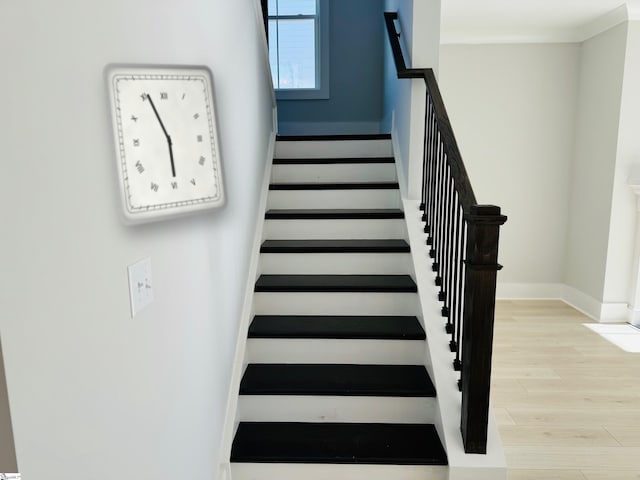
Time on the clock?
5:56
